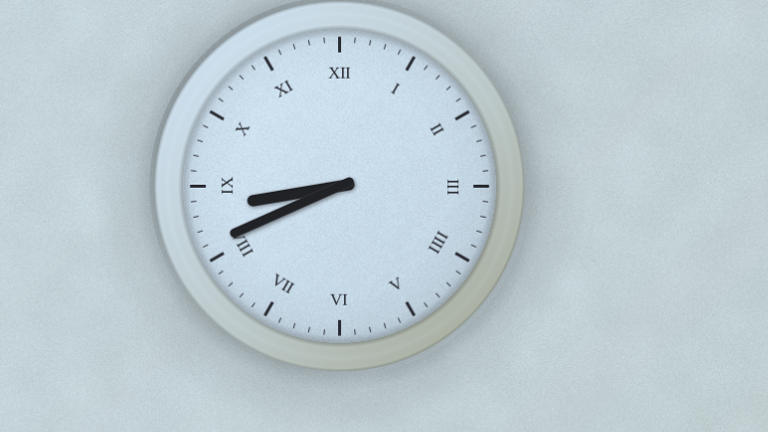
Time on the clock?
8:41
